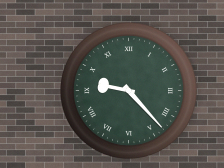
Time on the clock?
9:23
